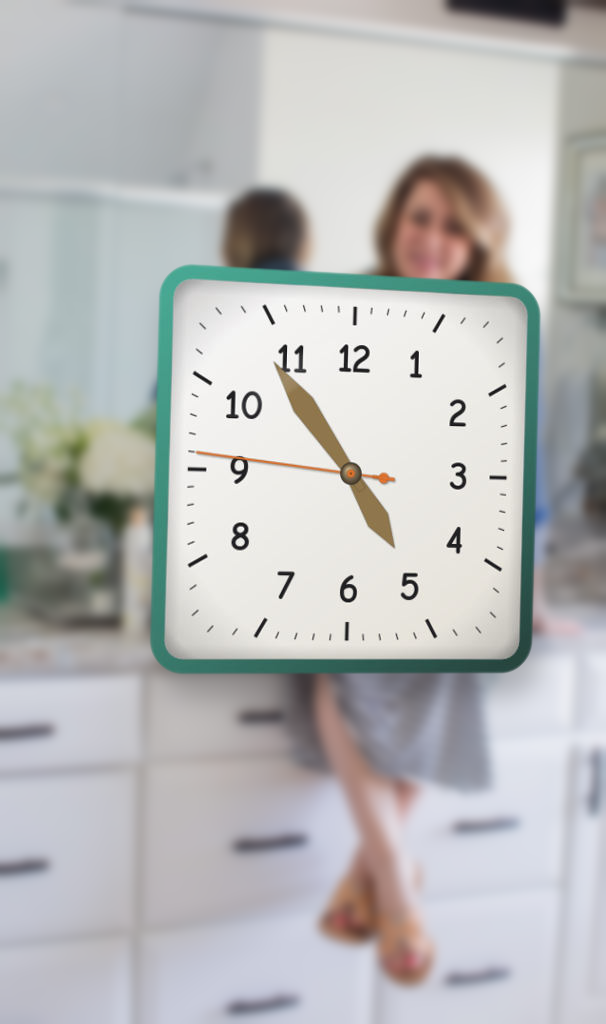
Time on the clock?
4:53:46
